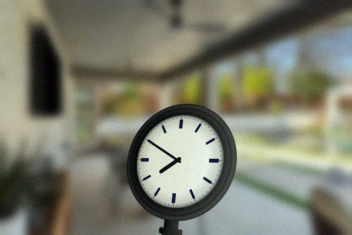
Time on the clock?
7:50
